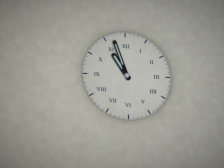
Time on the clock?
10:57
